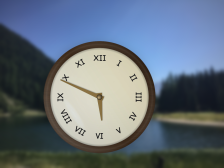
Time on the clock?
5:49
